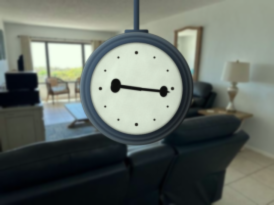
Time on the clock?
9:16
